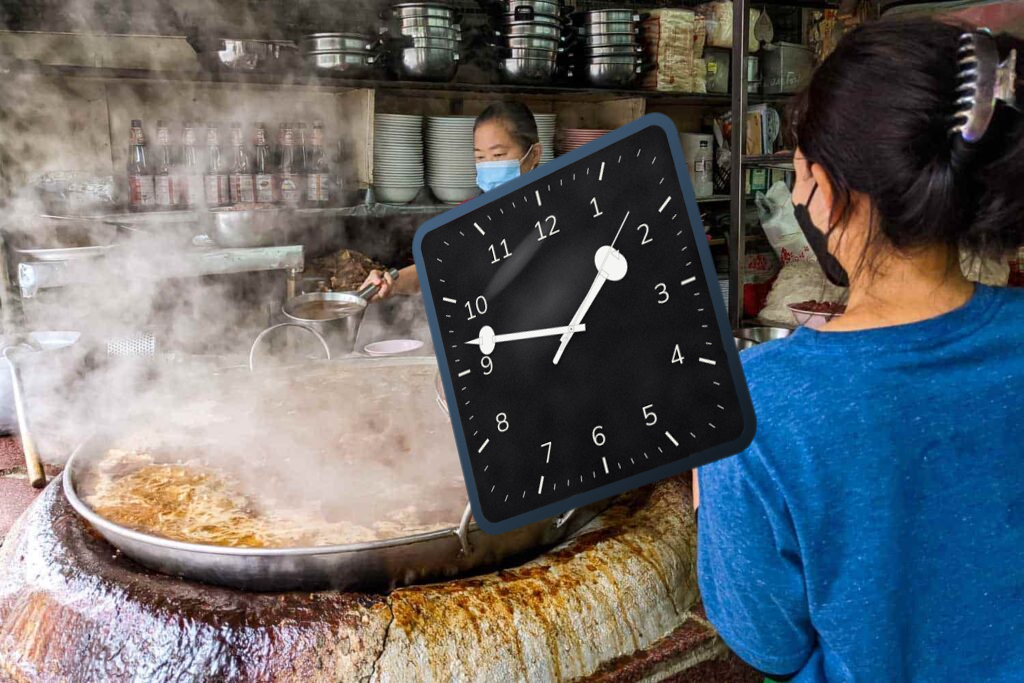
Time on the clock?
1:47:08
